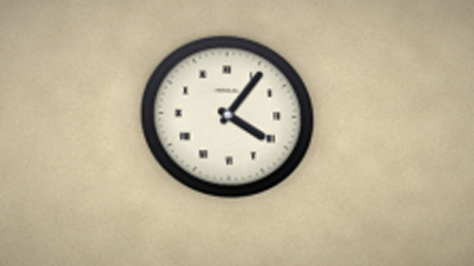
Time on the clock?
4:06
